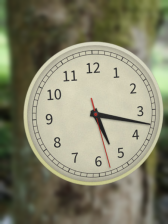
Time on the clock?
5:17:28
